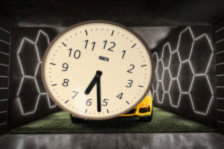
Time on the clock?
6:27
